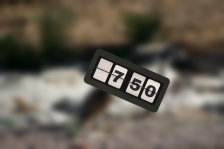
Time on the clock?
7:50
